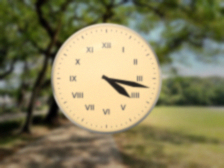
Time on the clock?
4:17
